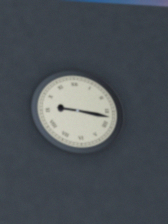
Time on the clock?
9:17
